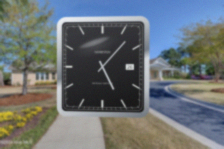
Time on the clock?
5:07
